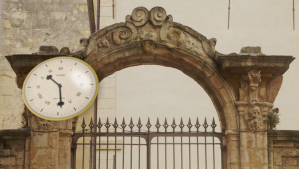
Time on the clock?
10:29
